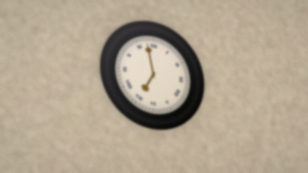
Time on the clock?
6:58
